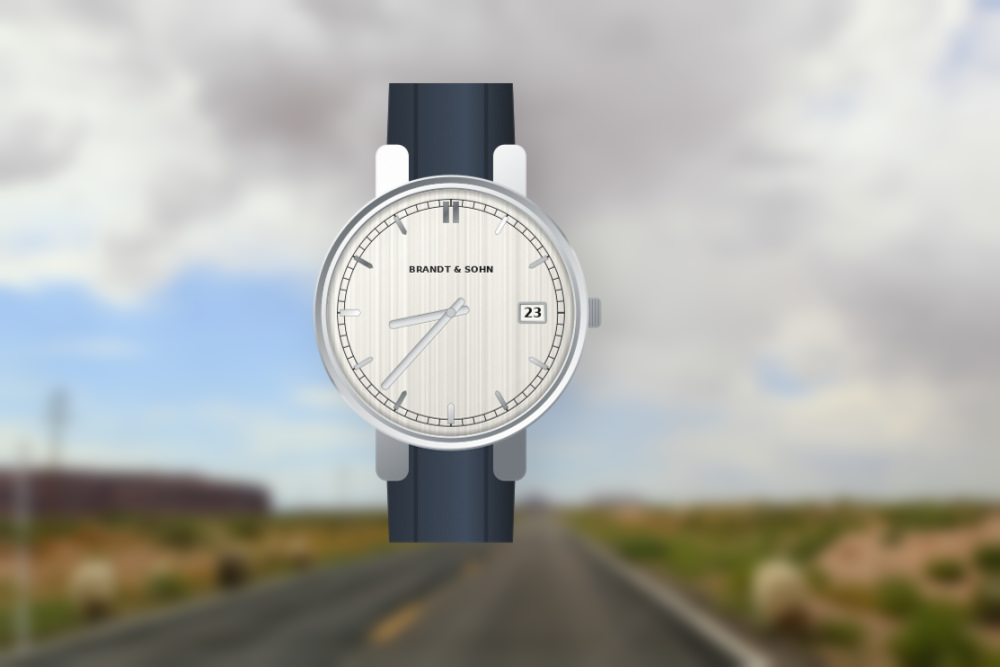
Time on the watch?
8:37
